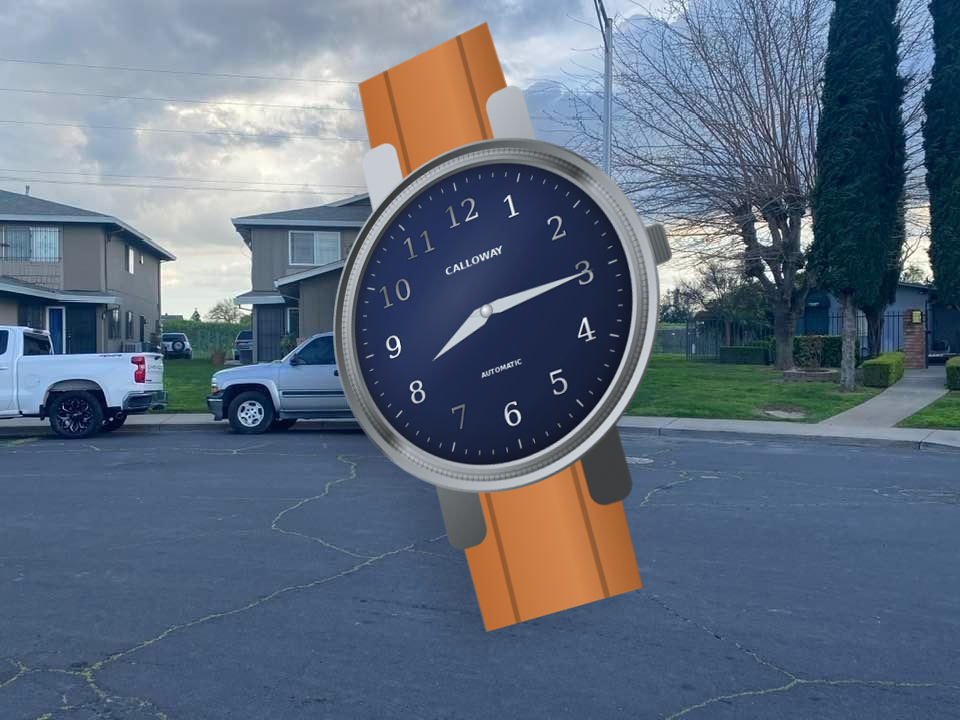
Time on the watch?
8:15
